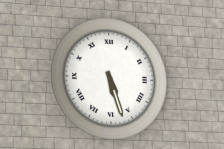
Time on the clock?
5:27
